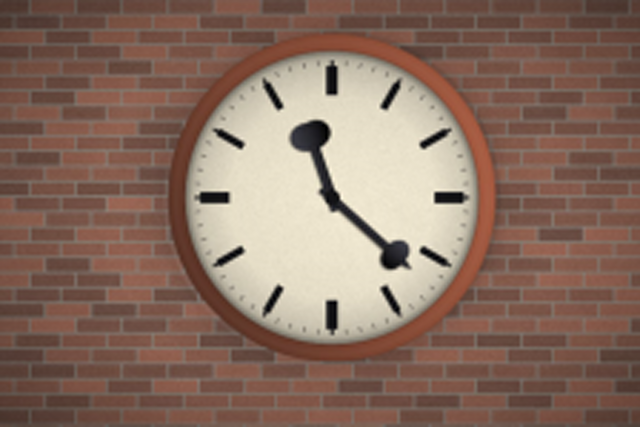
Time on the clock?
11:22
